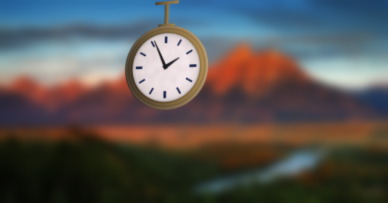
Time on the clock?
1:56
